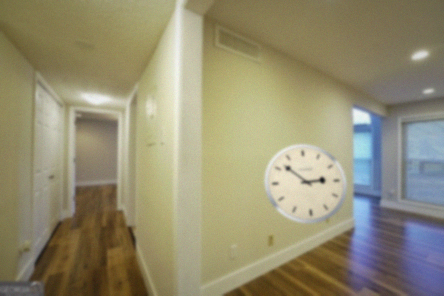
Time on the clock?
2:52
